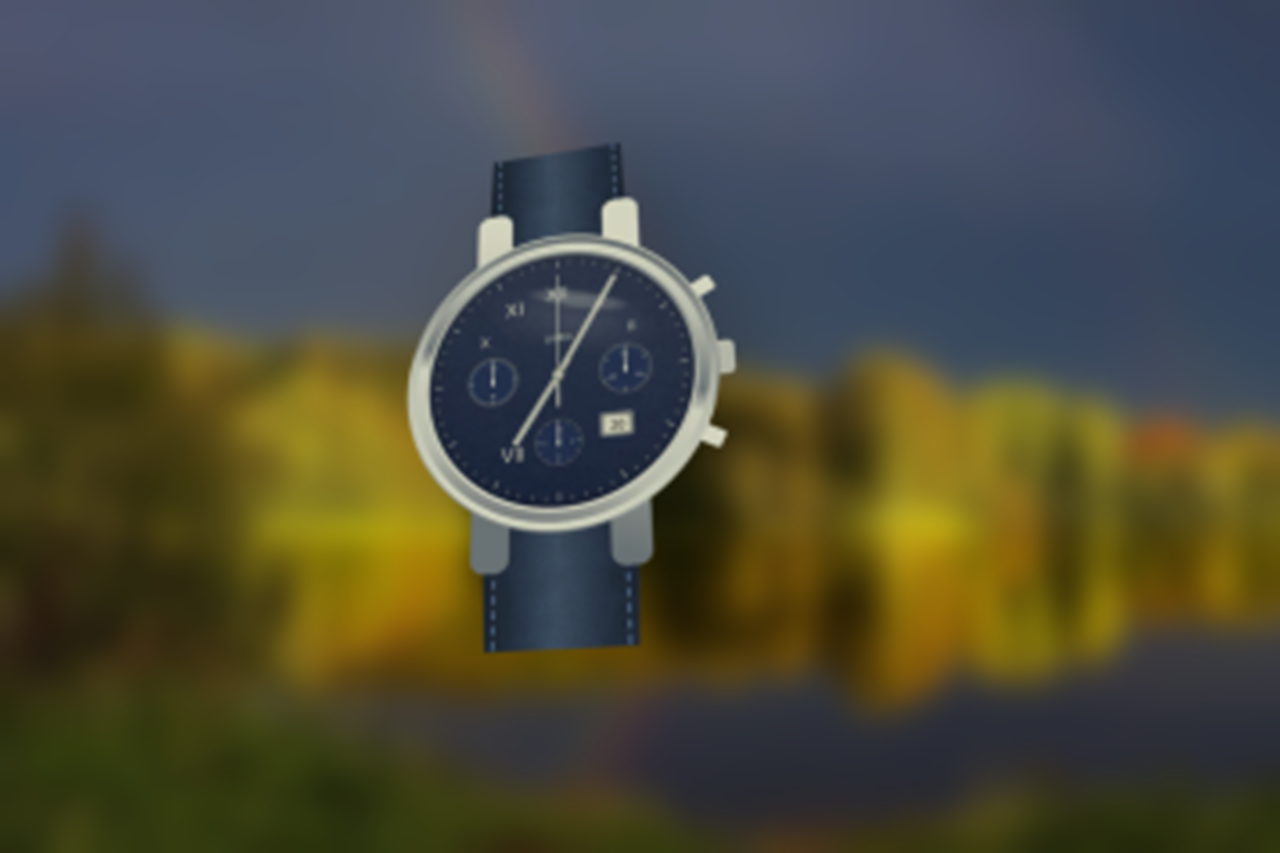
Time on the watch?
7:05
